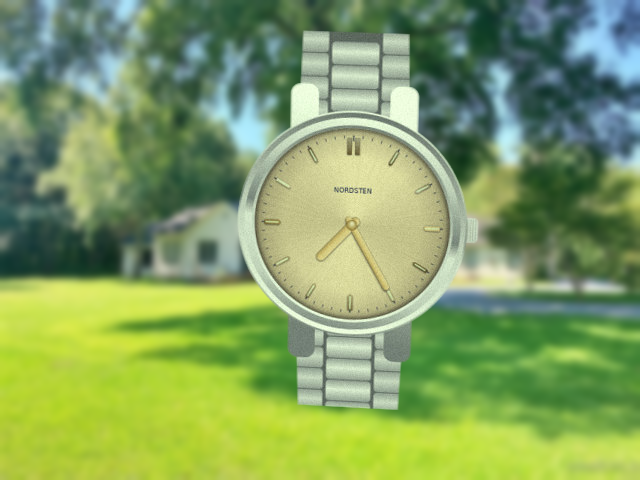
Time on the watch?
7:25
